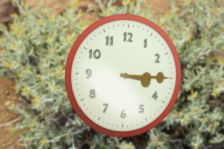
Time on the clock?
3:15
